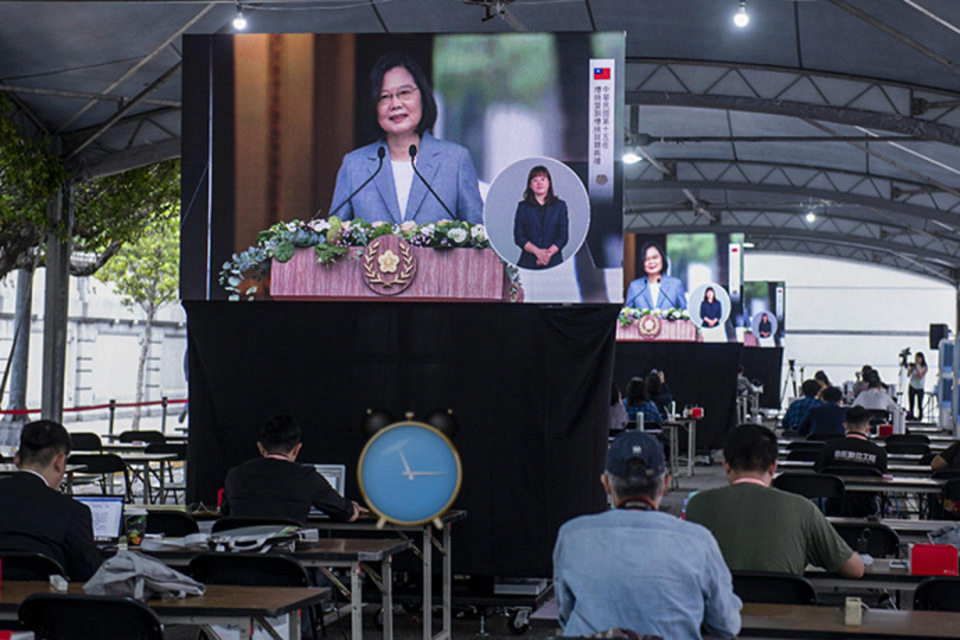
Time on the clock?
11:15
